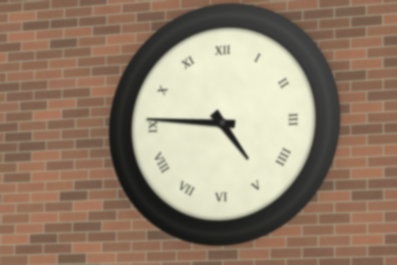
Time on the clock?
4:46
